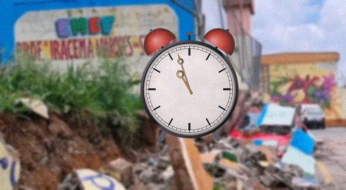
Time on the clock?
10:57
